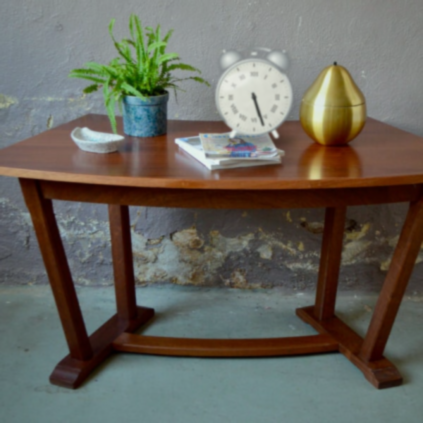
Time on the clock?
5:27
